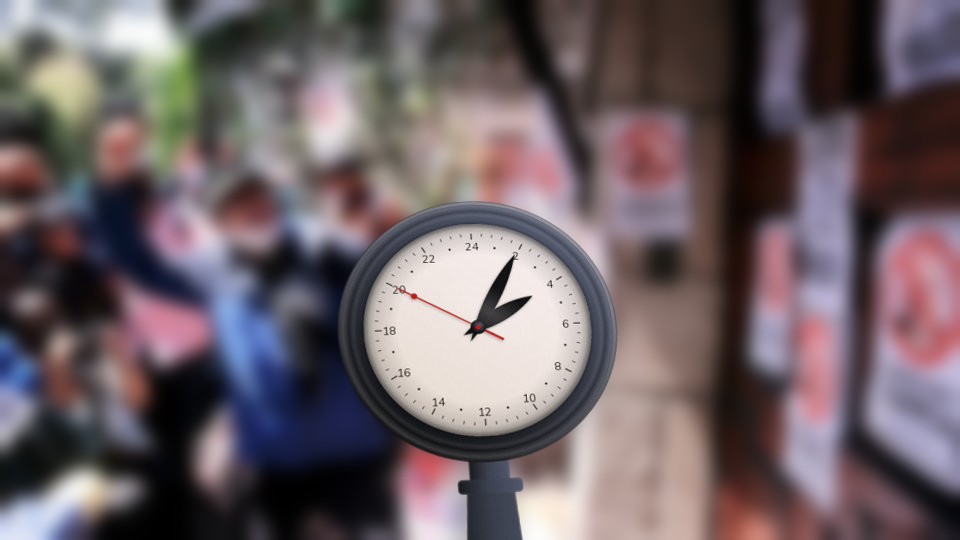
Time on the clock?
4:04:50
